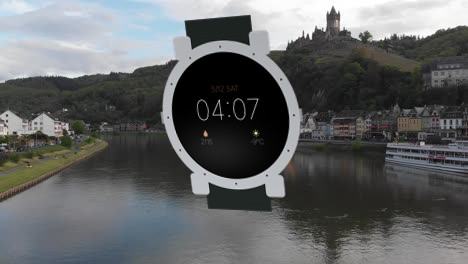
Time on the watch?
4:07
